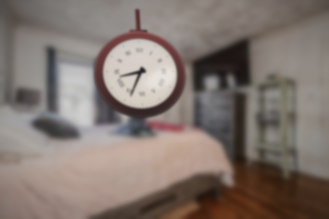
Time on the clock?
8:34
